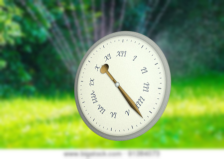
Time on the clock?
10:22
